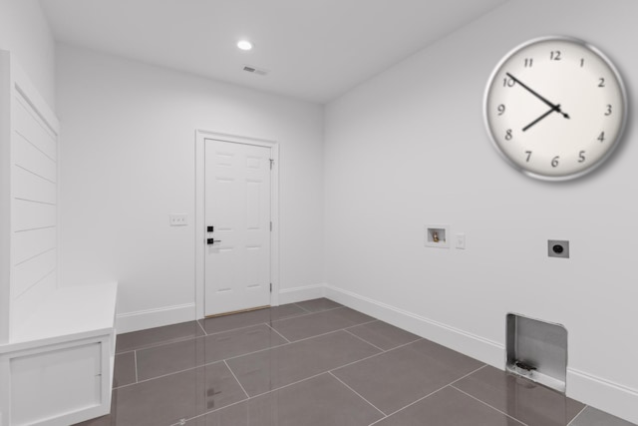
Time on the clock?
7:50:51
